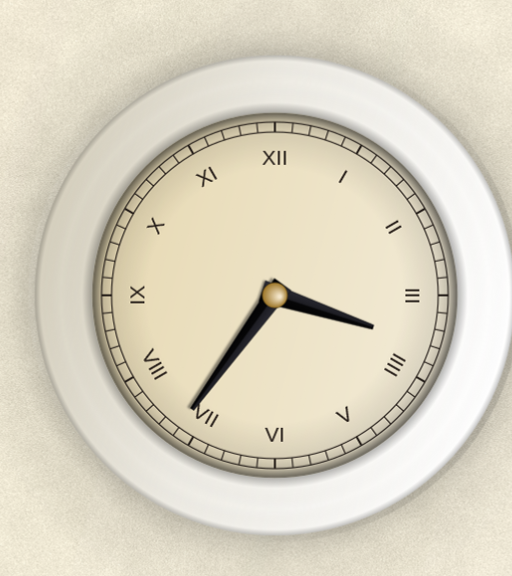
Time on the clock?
3:36
